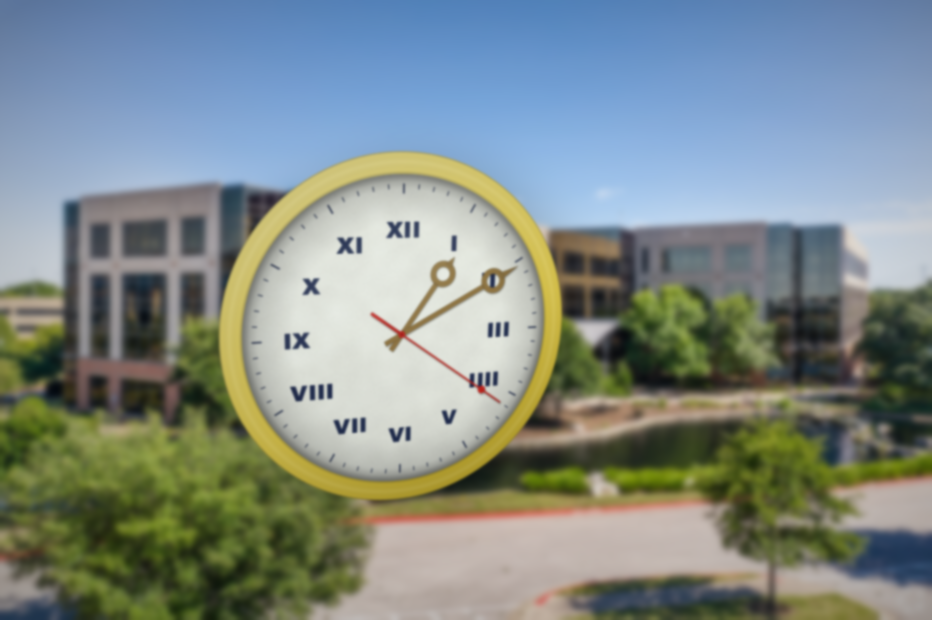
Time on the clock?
1:10:21
